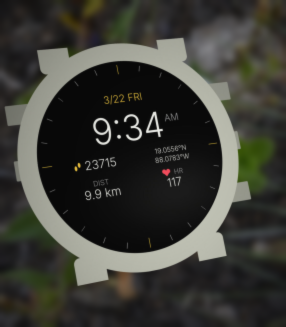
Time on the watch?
9:34
